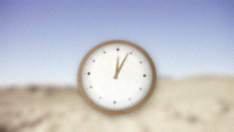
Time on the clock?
12:04
